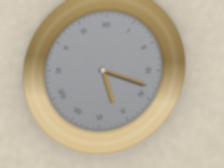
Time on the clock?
5:18
